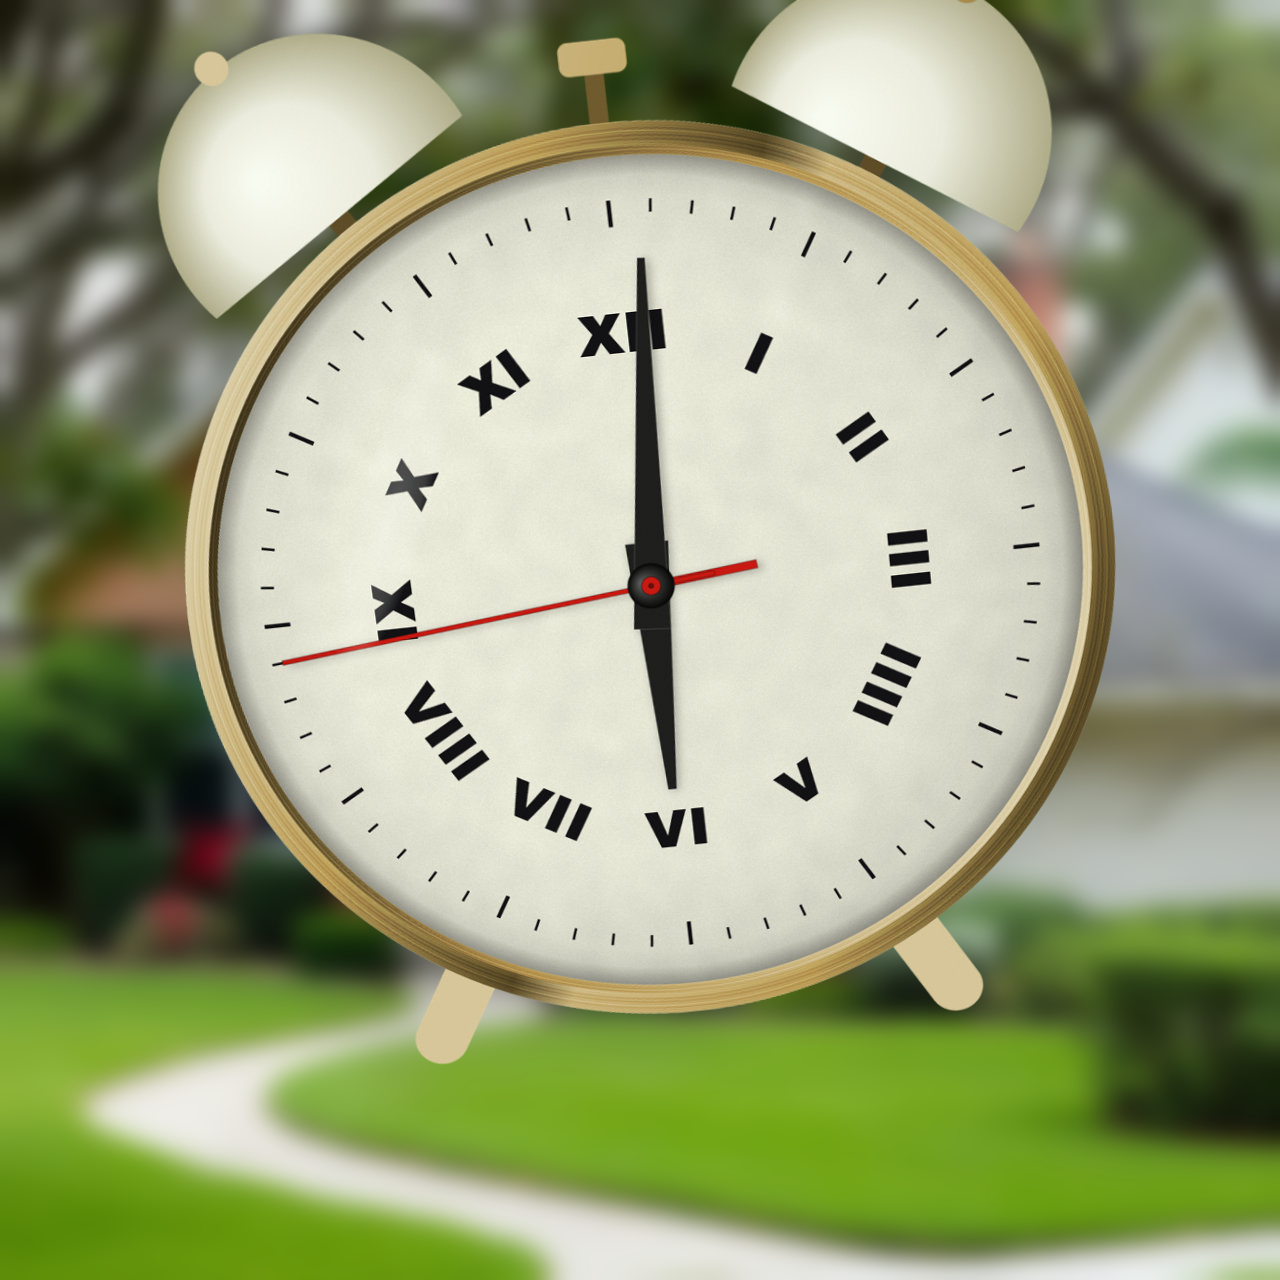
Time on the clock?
6:00:44
